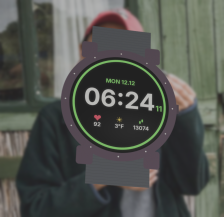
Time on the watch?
6:24:11
